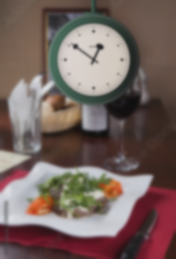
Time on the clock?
12:51
